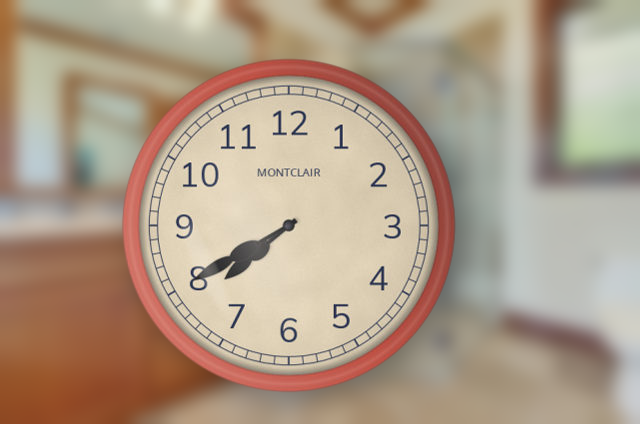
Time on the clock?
7:40
